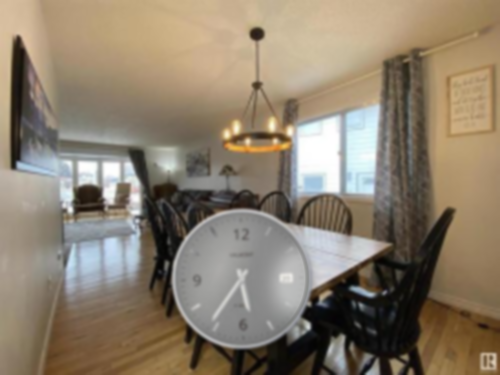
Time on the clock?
5:36
